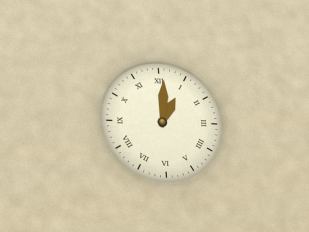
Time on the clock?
1:01
